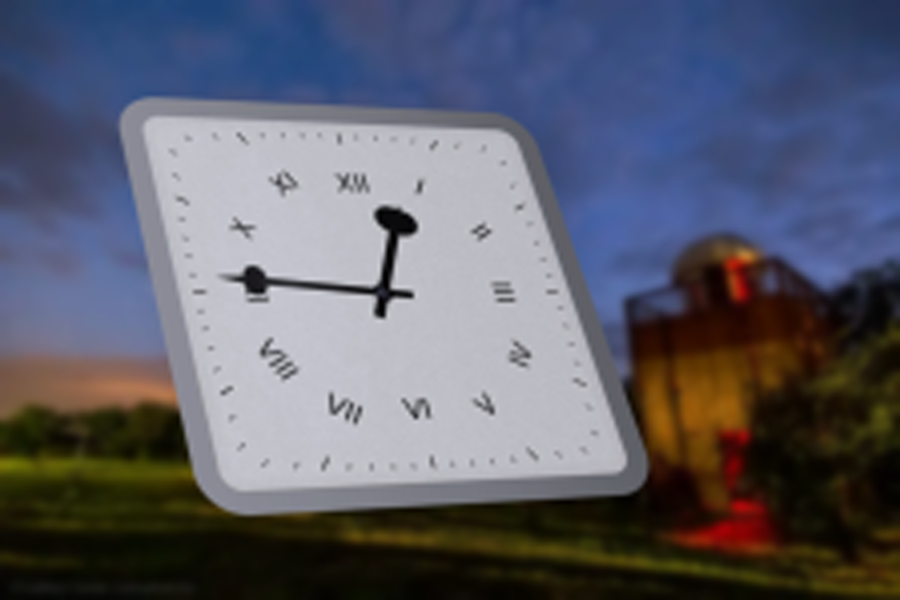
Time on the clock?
12:46
